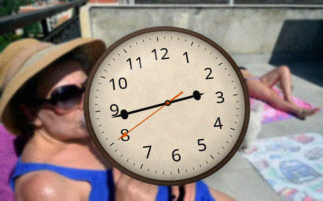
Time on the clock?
2:43:40
